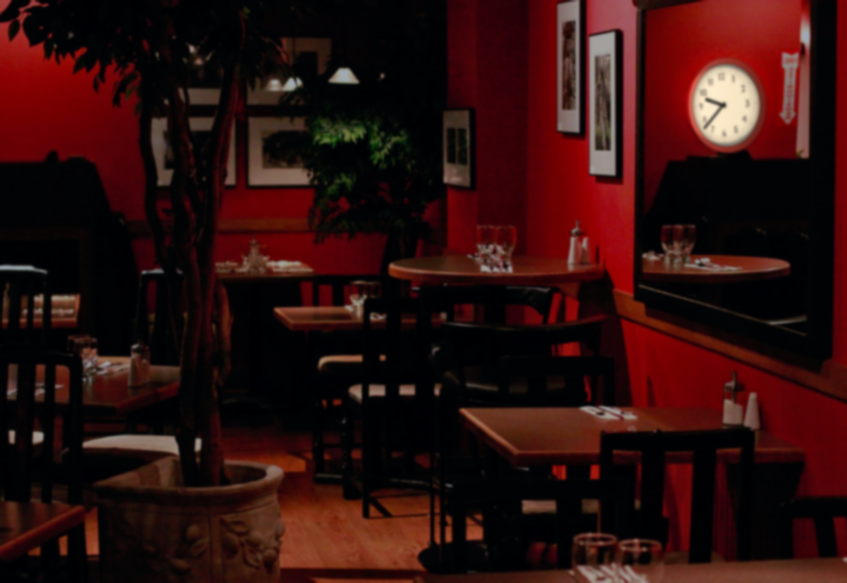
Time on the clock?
9:38
